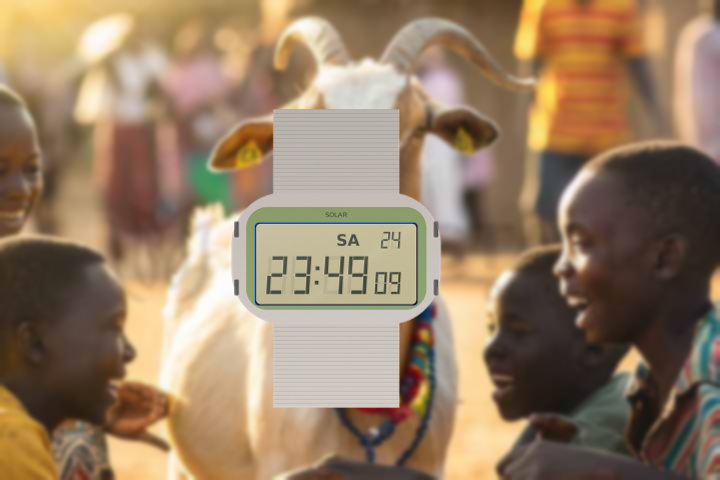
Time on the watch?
23:49:09
